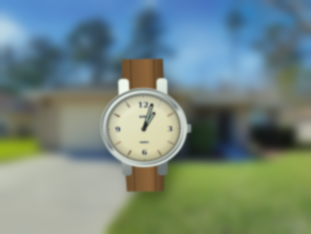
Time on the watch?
1:03
